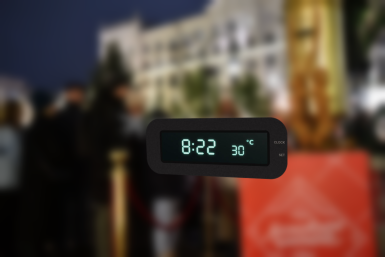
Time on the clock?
8:22
